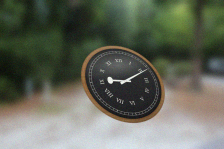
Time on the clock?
9:11
